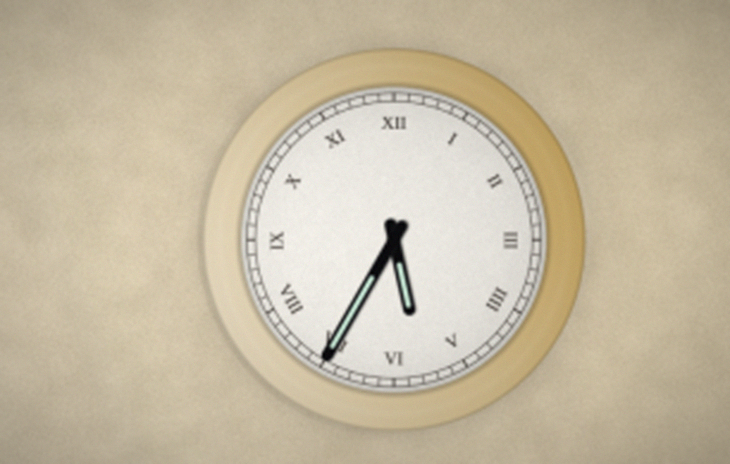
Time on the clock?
5:35
